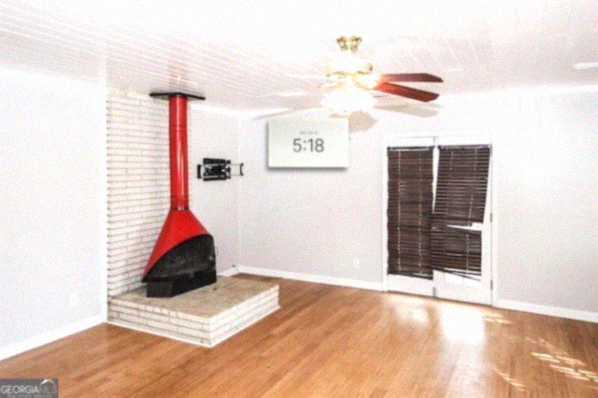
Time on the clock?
5:18
